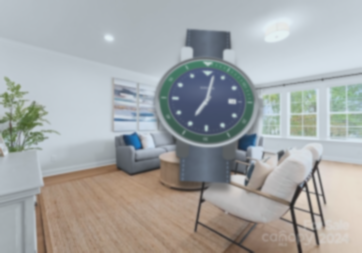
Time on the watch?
7:02
